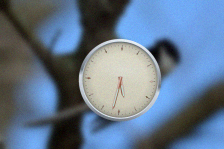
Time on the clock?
5:32
